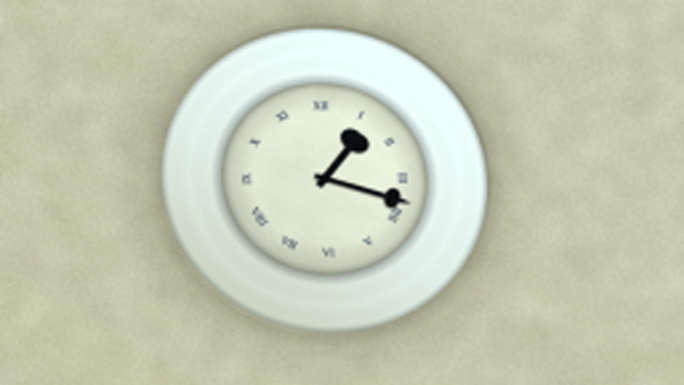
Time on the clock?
1:18
